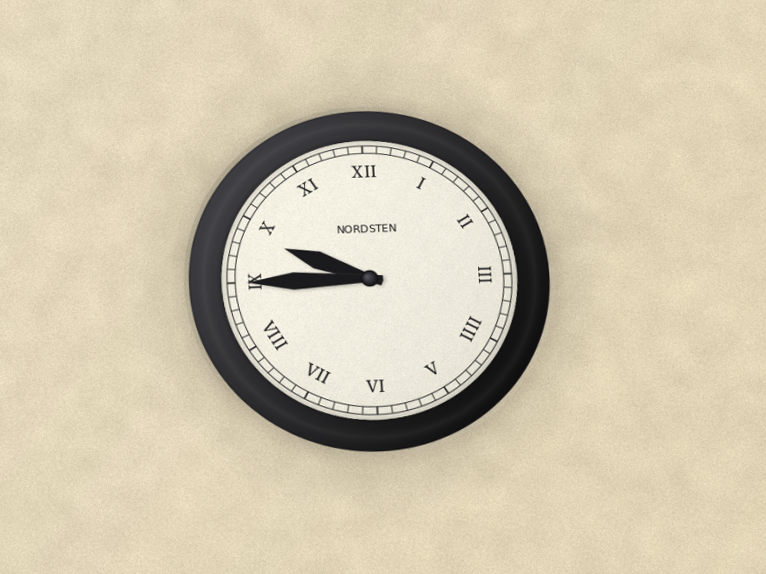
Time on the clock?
9:45
